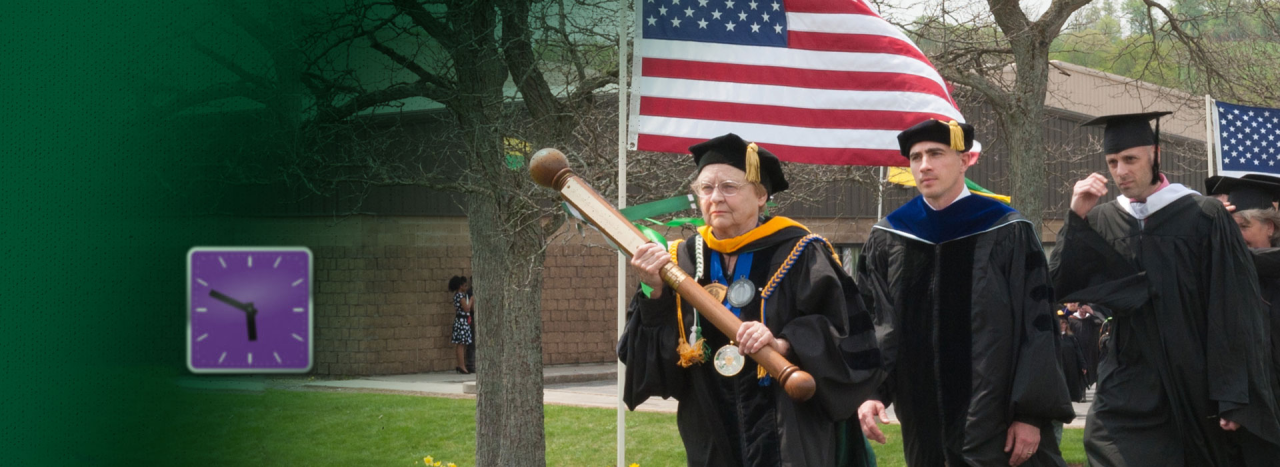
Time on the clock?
5:49
